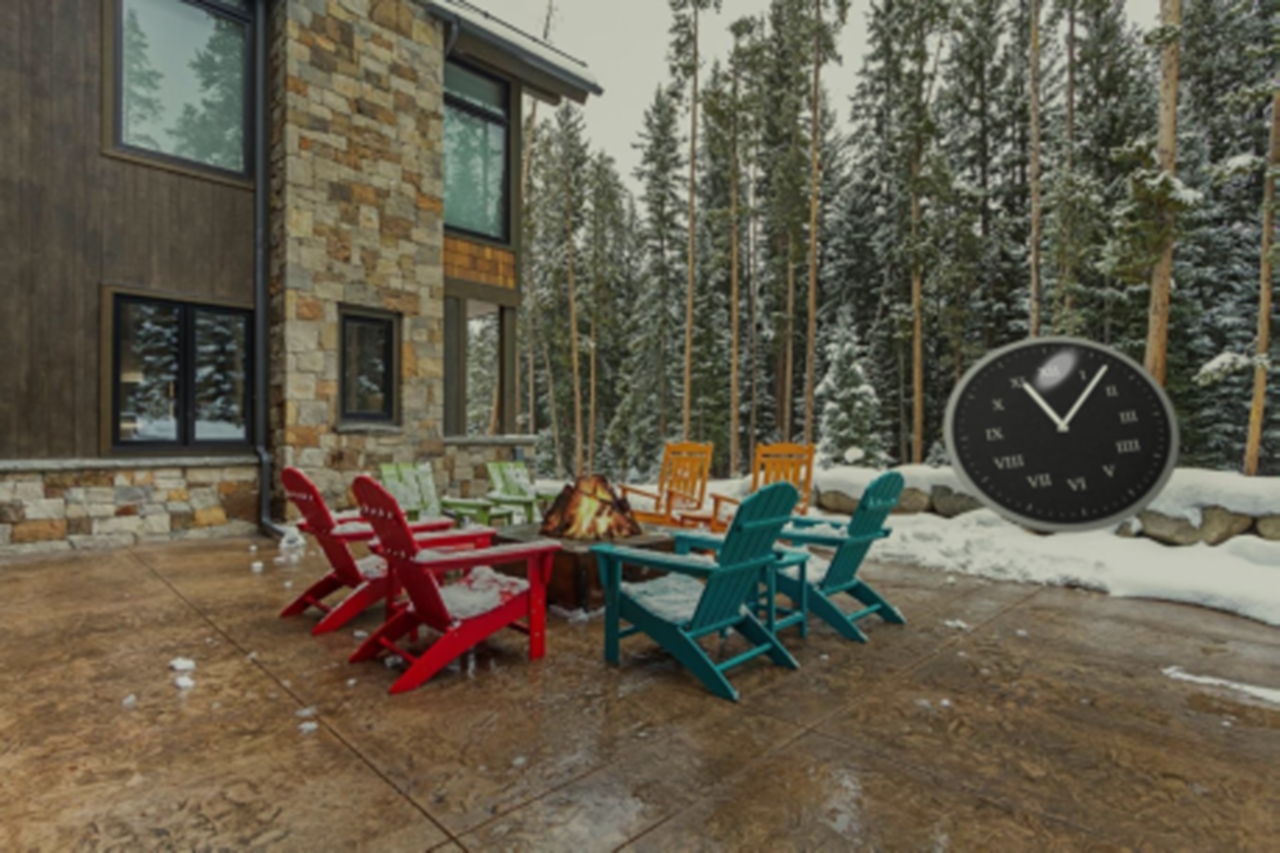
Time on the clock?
11:07
